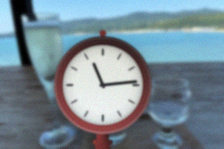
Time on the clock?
11:14
